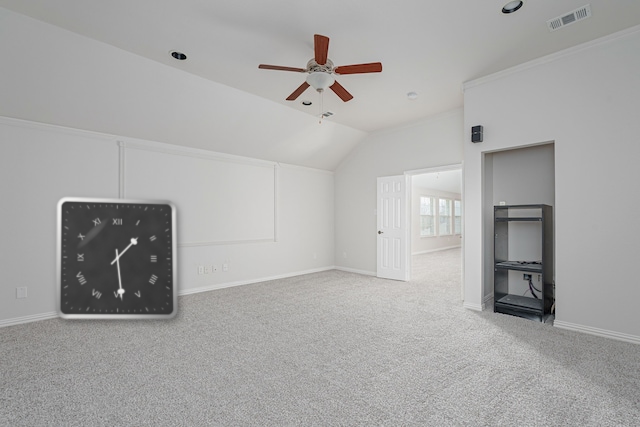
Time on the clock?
1:29
